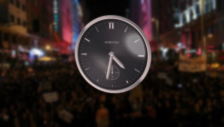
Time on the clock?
4:32
